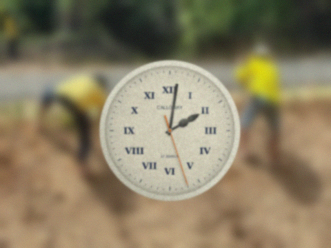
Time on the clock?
2:01:27
